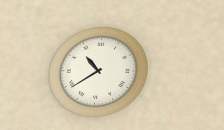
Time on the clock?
10:39
